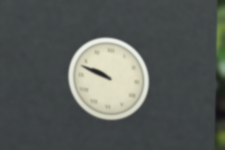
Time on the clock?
9:48
